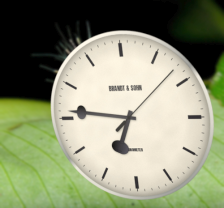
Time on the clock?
6:46:08
